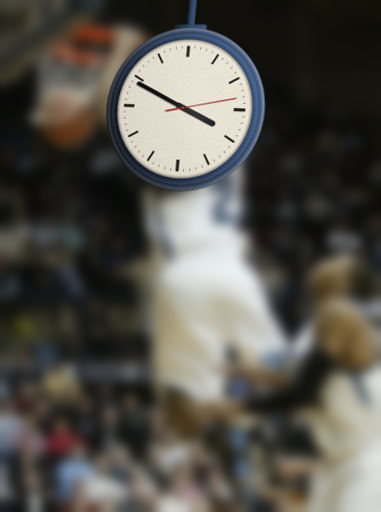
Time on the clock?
3:49:13
